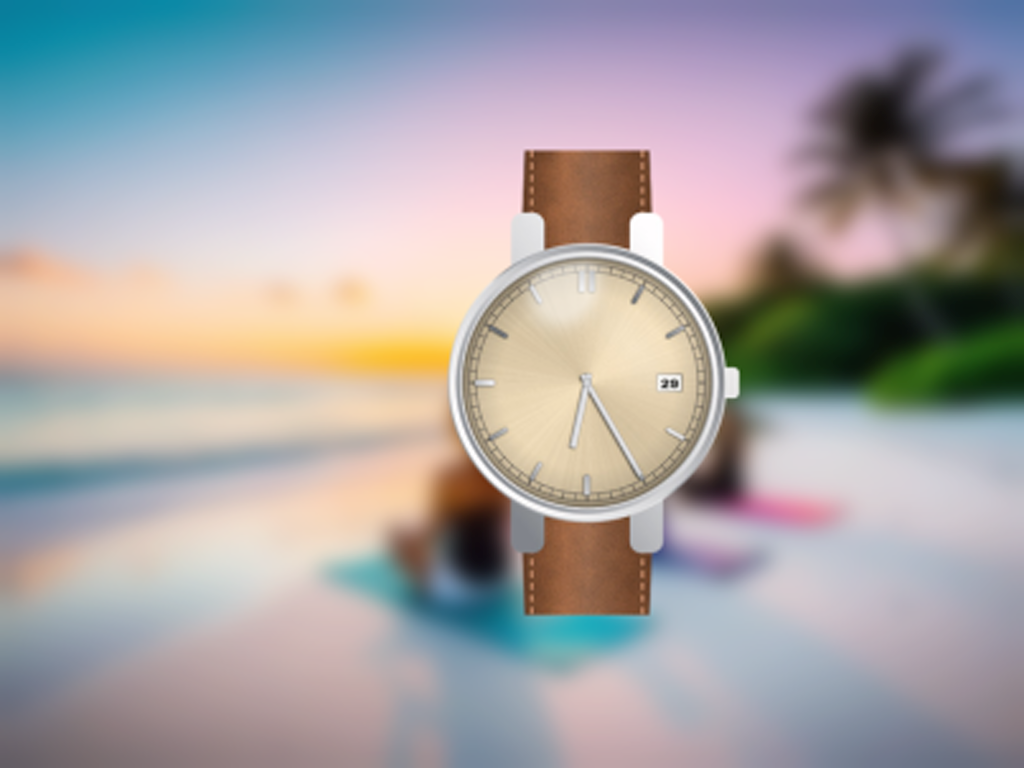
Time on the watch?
6:25
